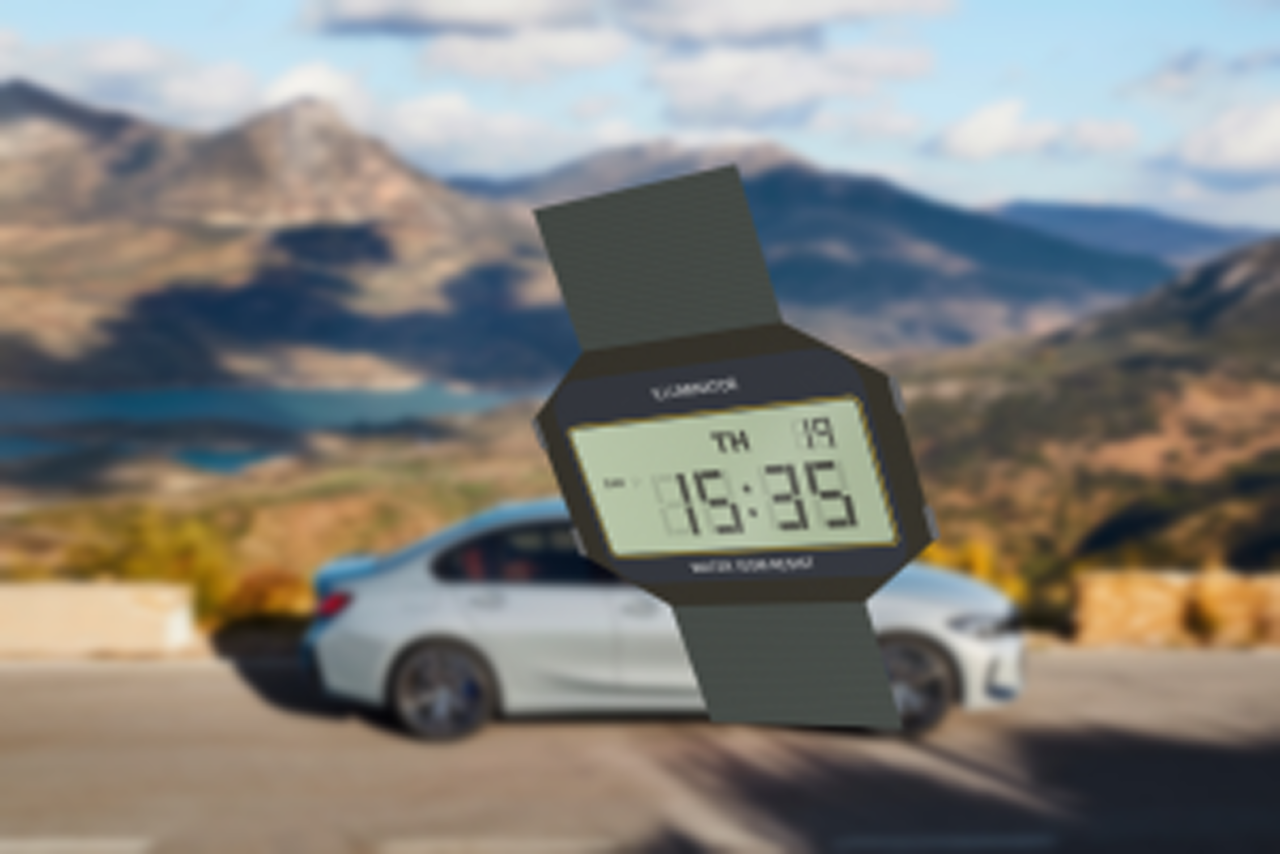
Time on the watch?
15:35
